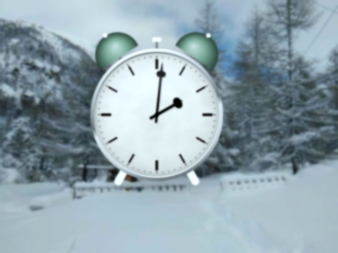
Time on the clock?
2:01
